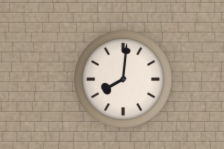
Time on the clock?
8:01
